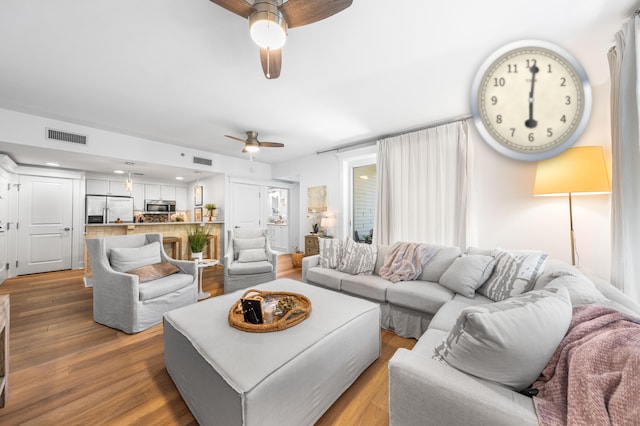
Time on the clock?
6:01
